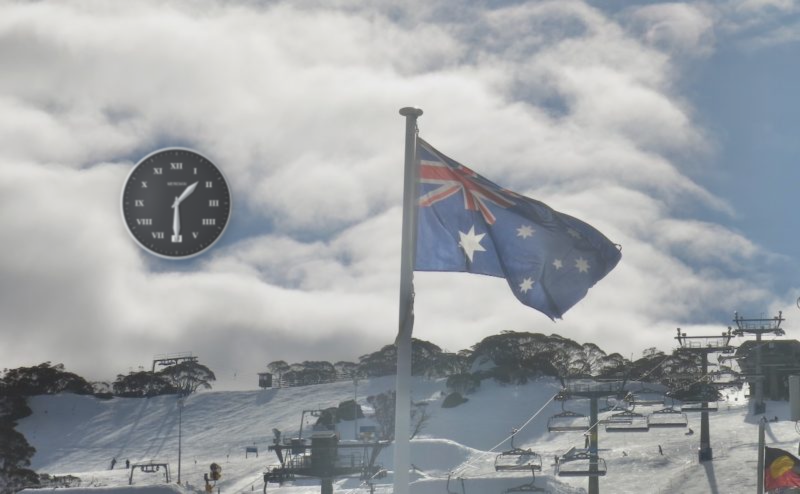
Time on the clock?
1:30
